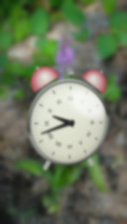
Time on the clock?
9:42
